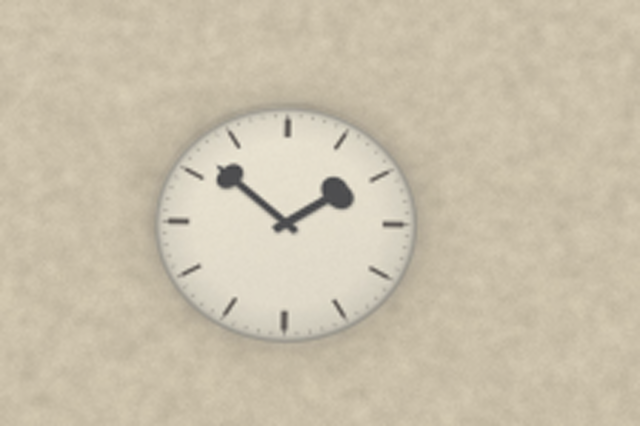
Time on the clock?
1:52
